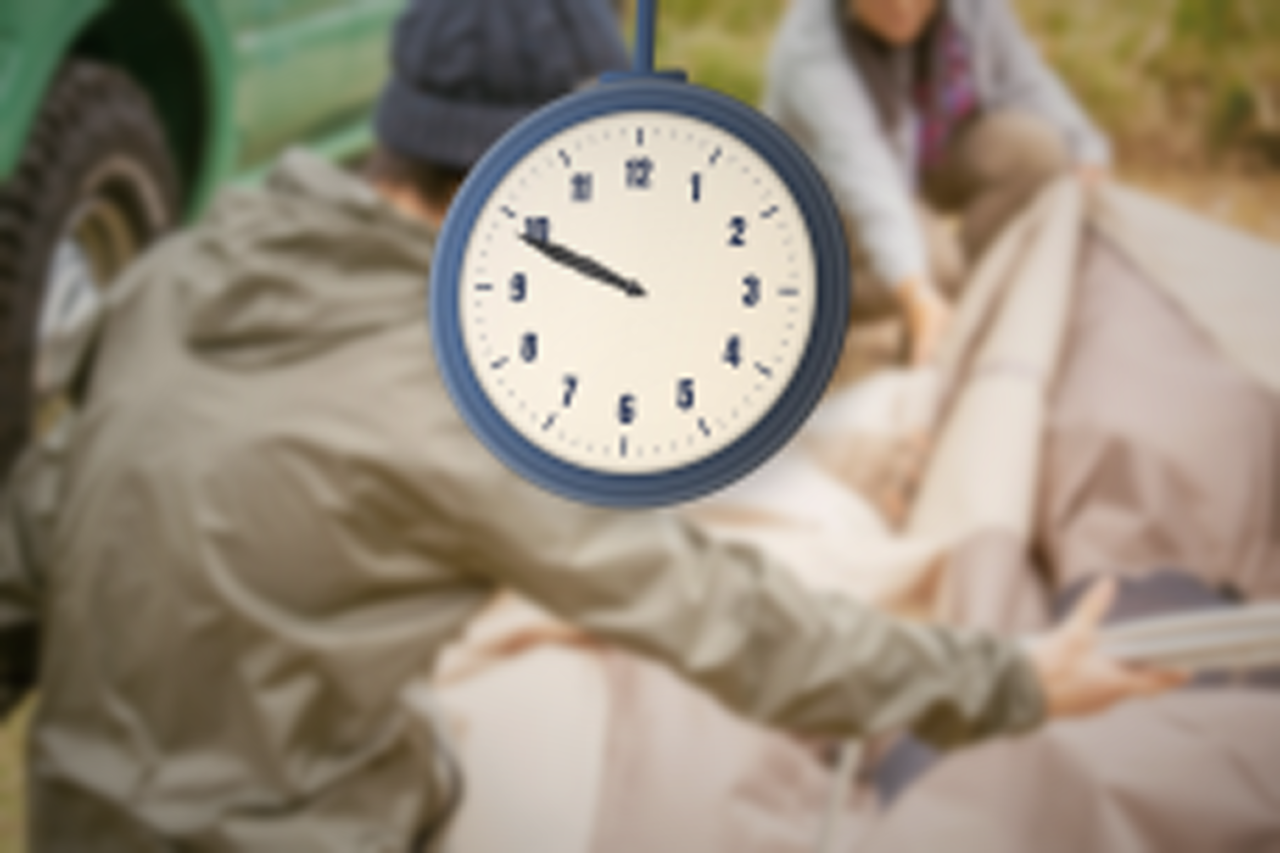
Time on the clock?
9:49
